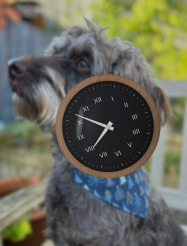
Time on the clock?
7:52
